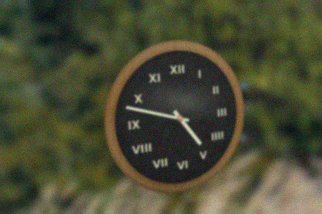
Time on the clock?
4:48
